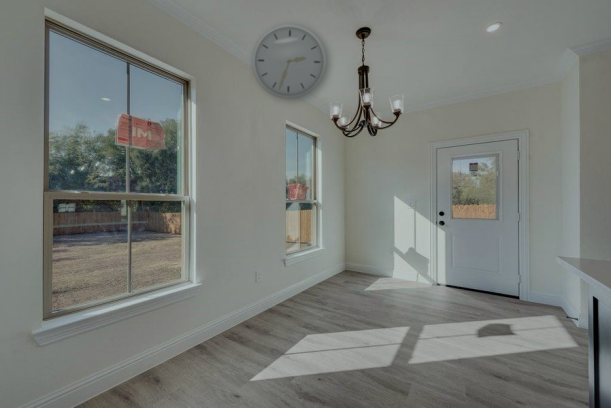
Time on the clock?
2:33
